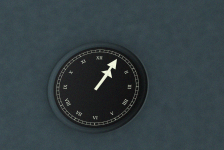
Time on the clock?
1:05
